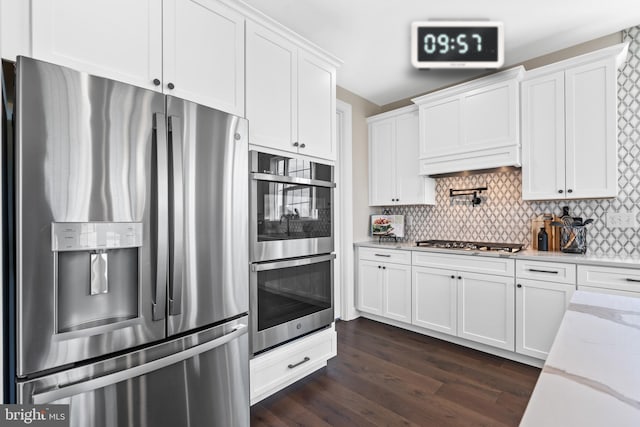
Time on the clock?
9:57
